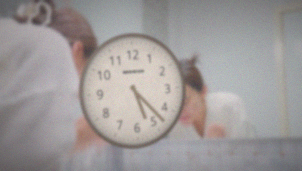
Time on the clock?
5:23
